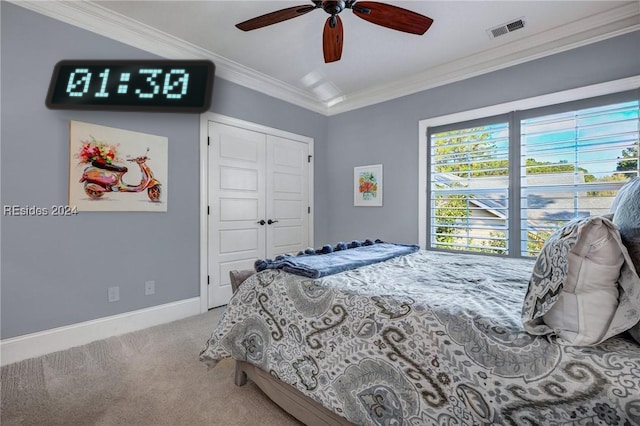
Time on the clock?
1:30
